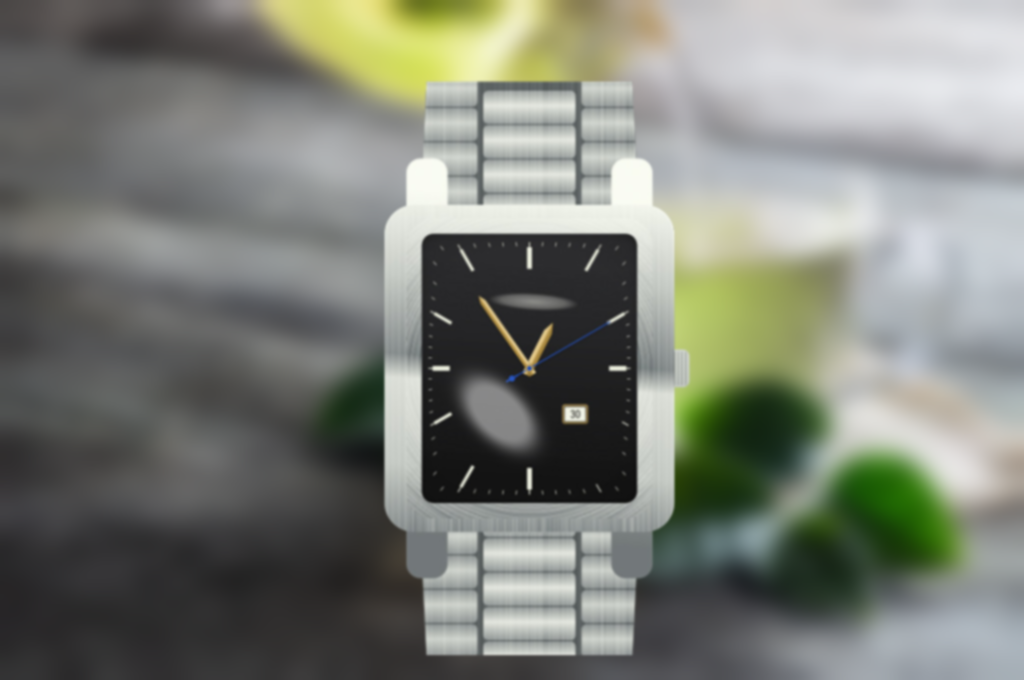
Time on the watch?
12:54:10
